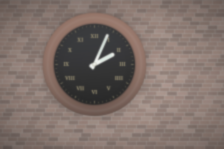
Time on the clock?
2:04
